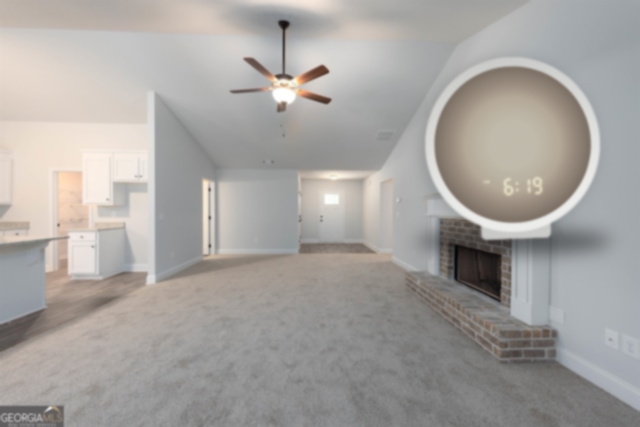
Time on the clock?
6:19
